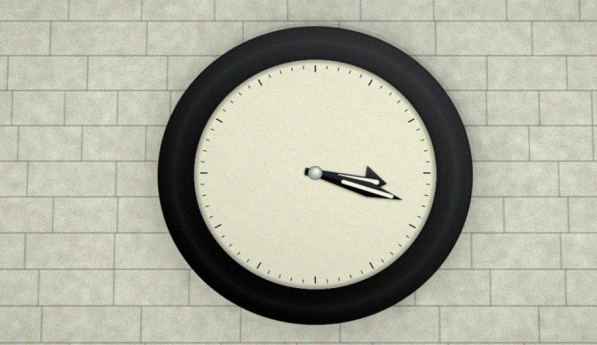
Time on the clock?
3:18
